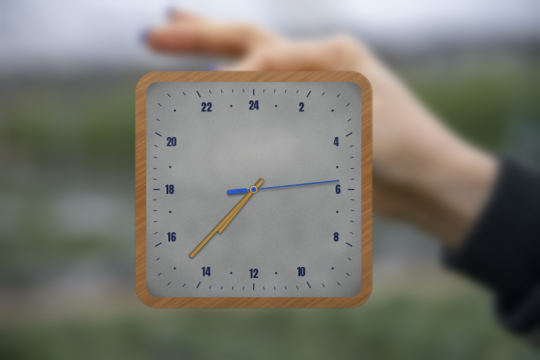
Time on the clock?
14:37:14
